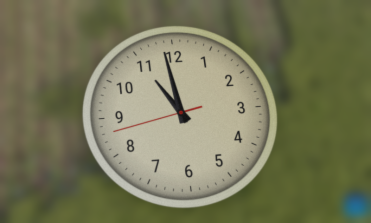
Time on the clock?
10:58:43
